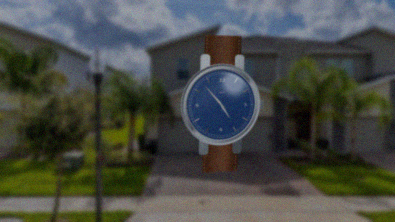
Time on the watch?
4:53
